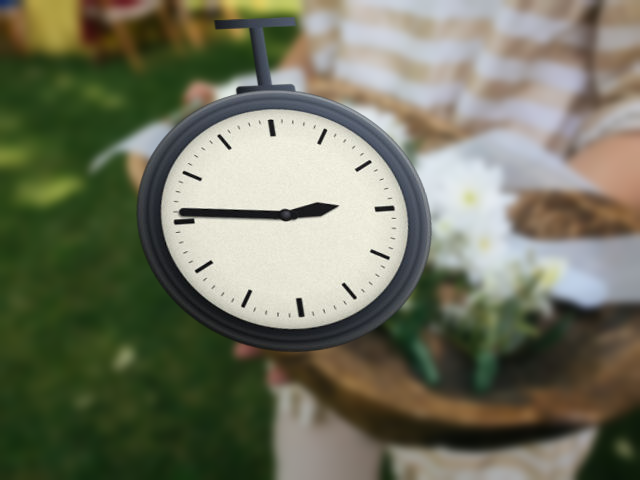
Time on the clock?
2:46
